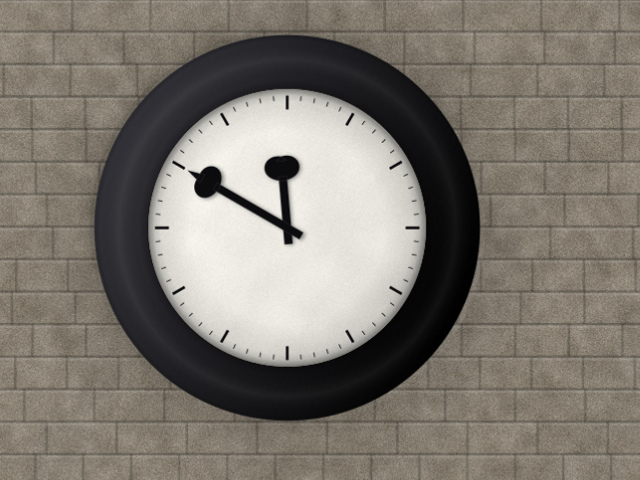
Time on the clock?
11:50
